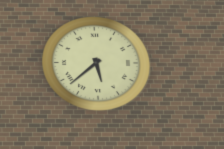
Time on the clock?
5:38
